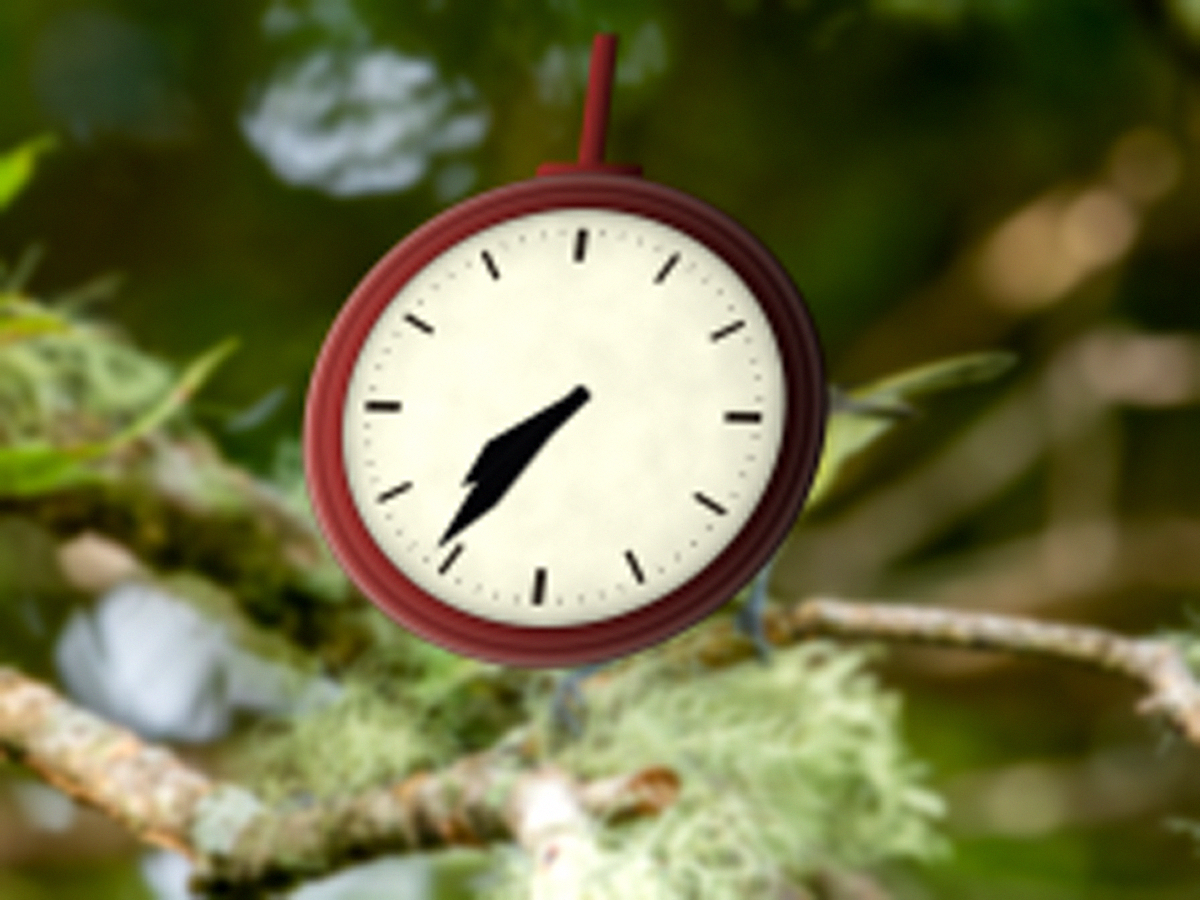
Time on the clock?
7:36
